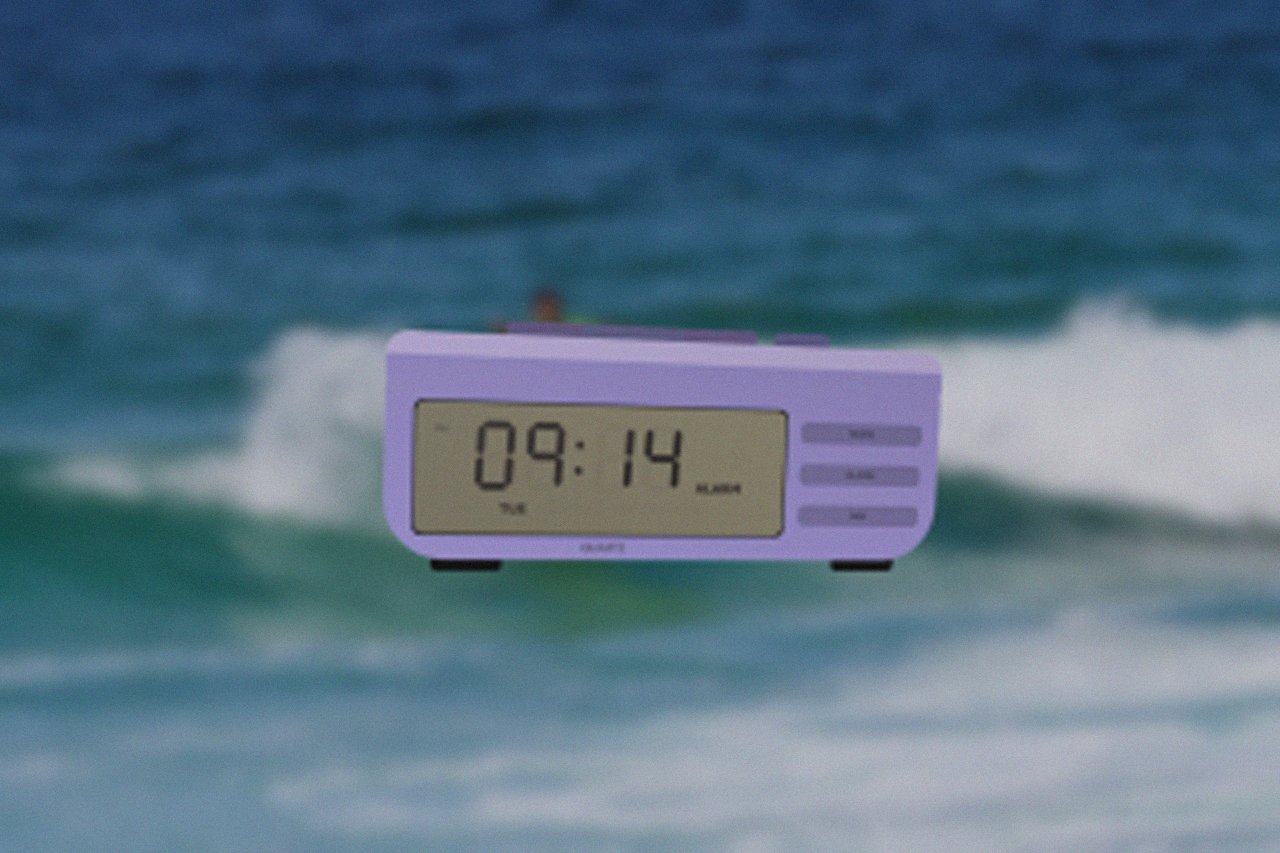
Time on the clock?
9:14
